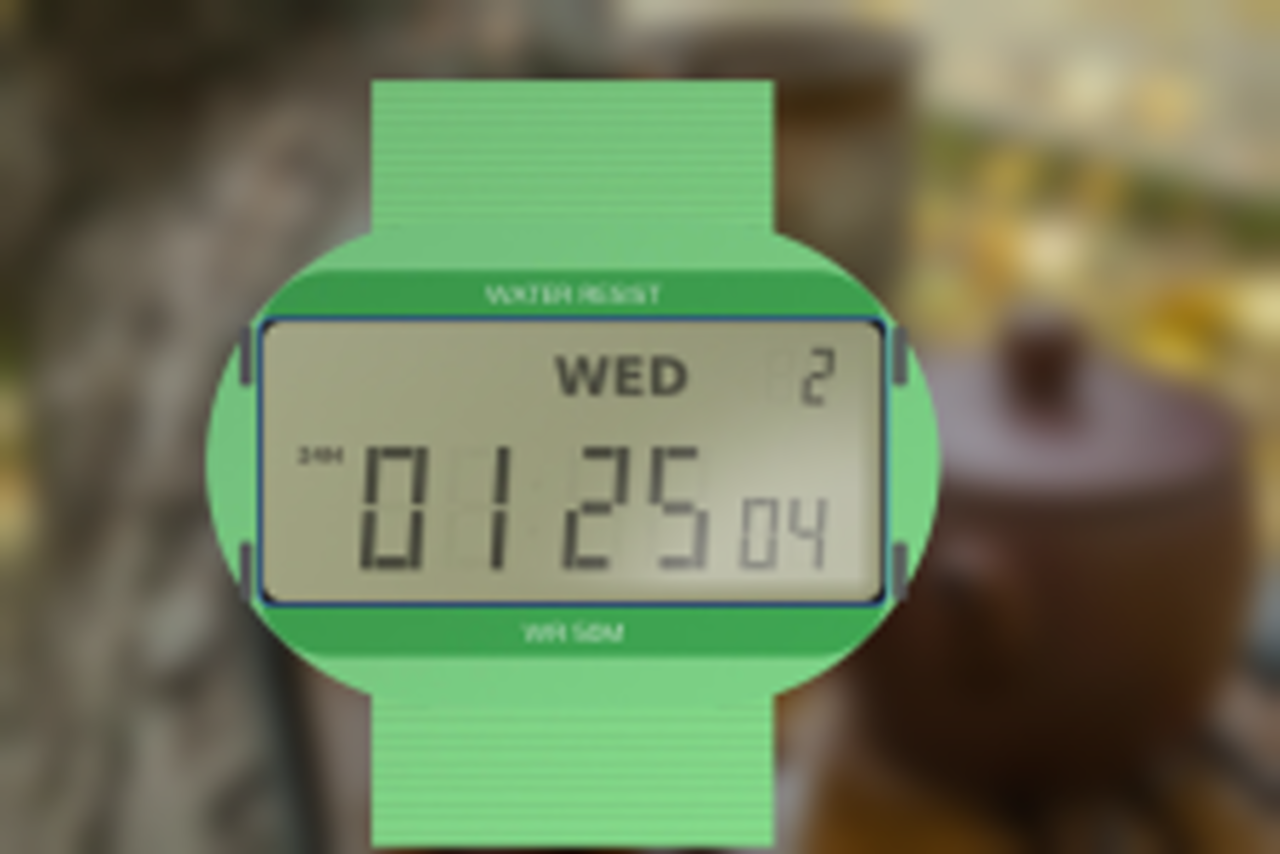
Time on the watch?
1:25:04
